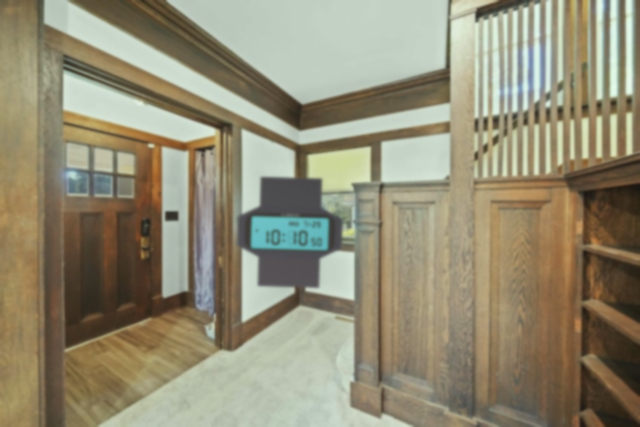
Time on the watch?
10:10
